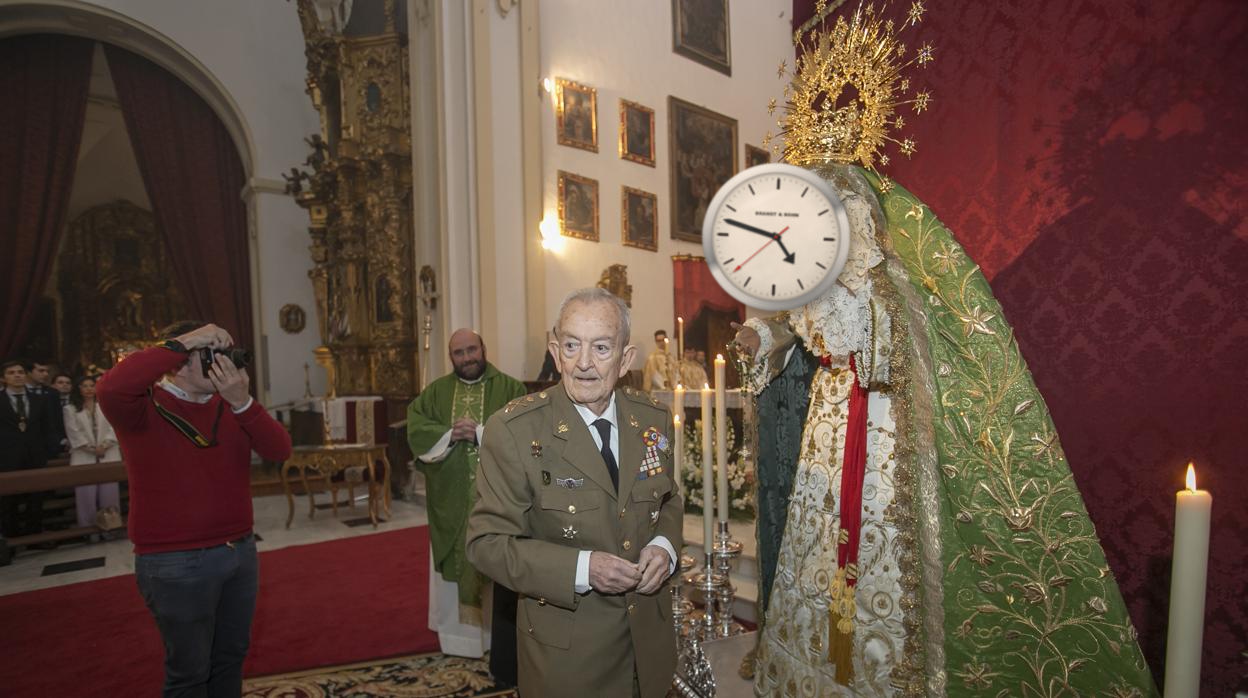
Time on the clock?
4:47:38
